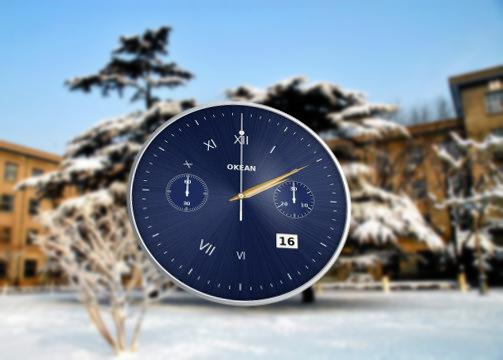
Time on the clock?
2:10
